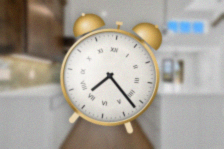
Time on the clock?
7:22
